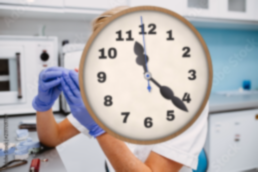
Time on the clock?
11:21:59
